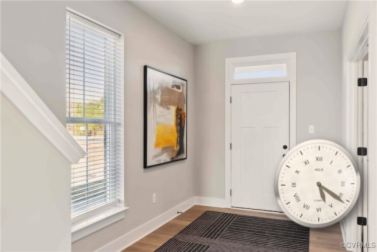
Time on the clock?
5:21
